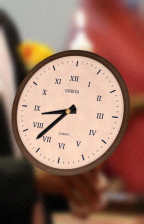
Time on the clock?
8:37
